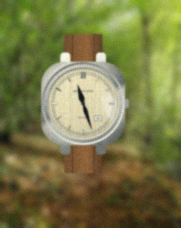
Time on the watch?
11:27
